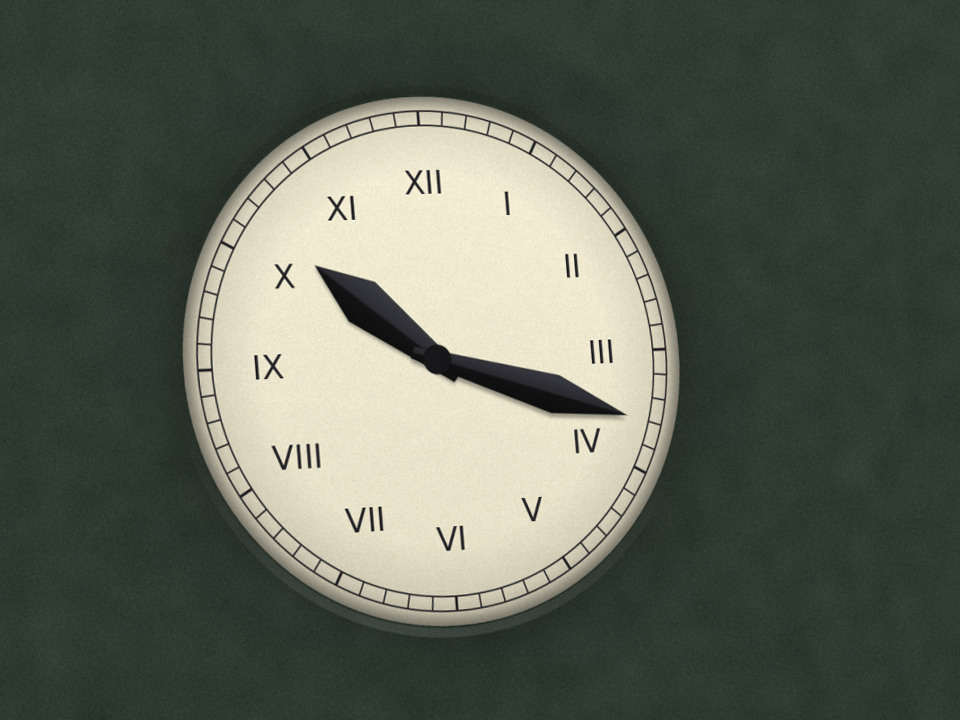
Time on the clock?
10:18
